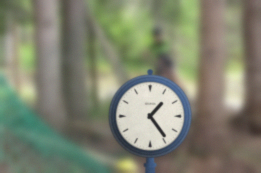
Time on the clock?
1:24
